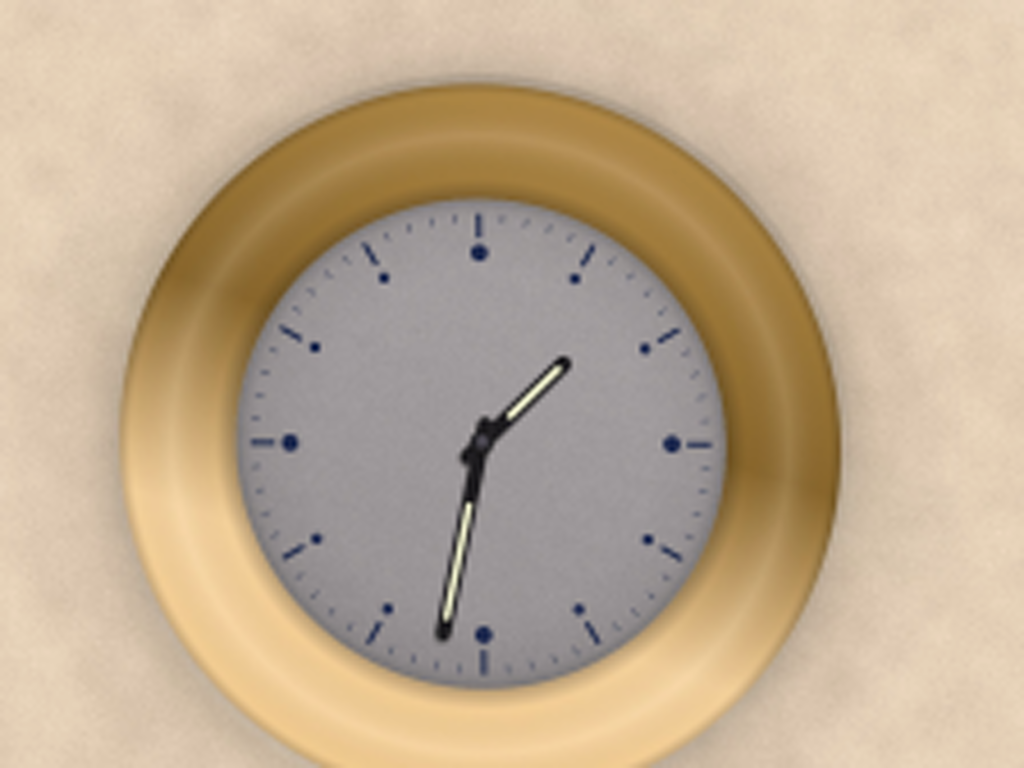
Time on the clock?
1:32
